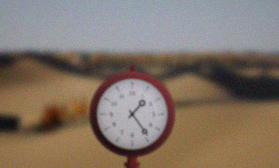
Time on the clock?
1:24
